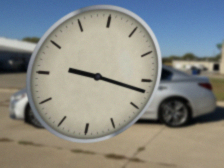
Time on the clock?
9:17
